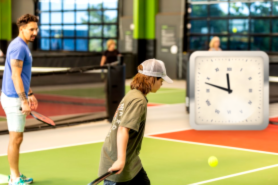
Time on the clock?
11:48
